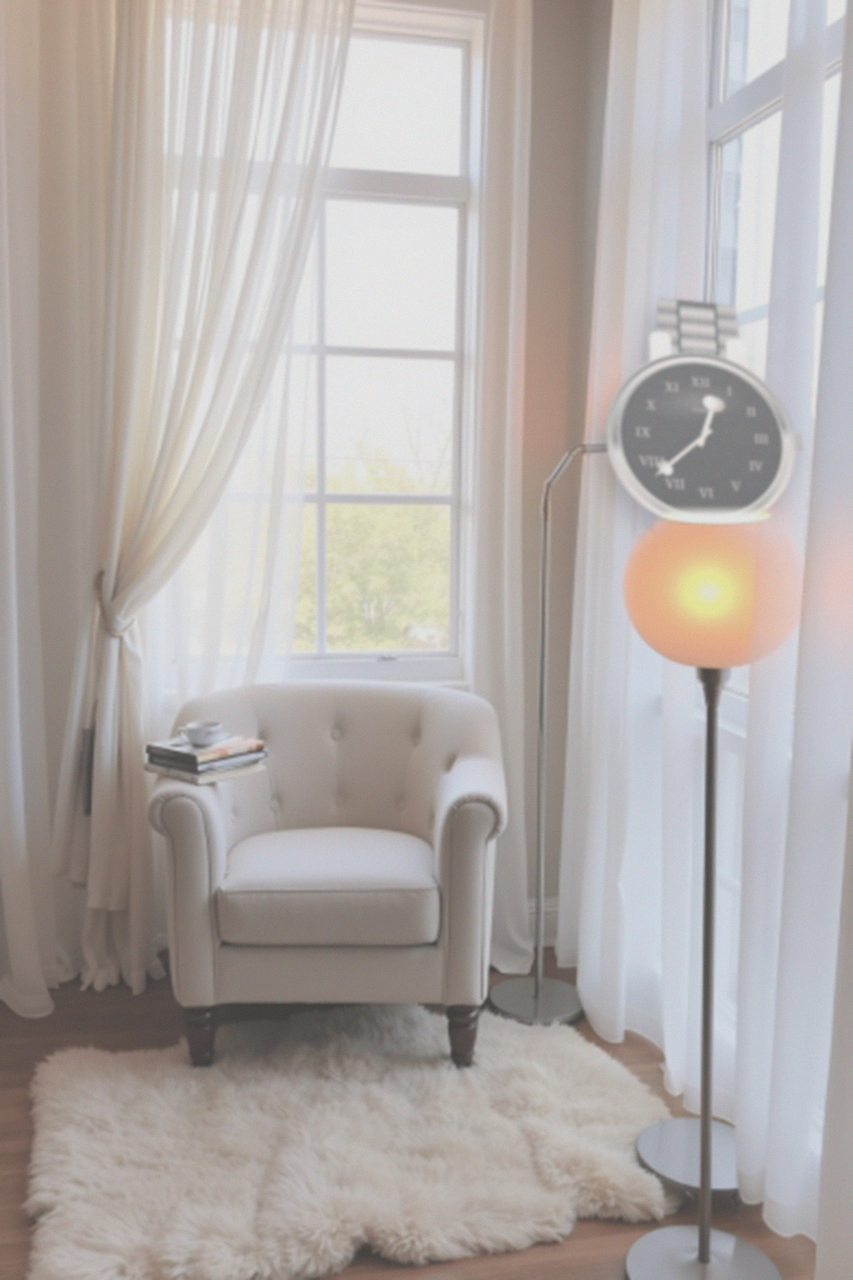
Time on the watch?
12:38
